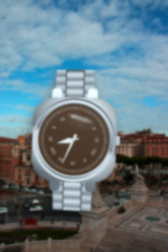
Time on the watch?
8:34
